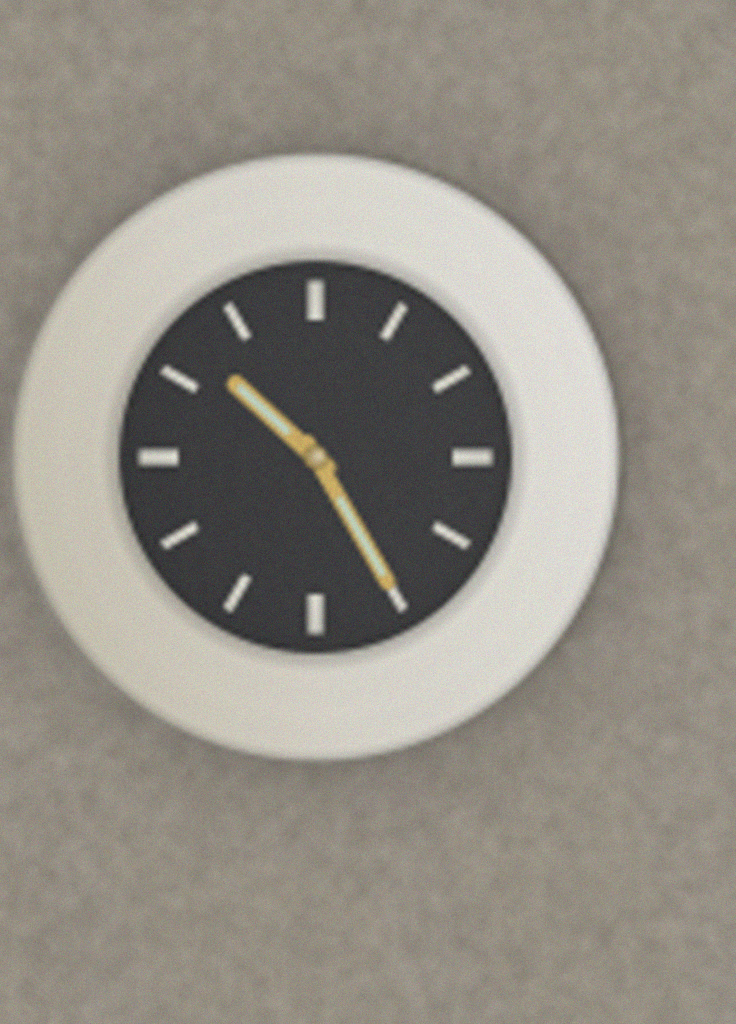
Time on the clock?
10:25
